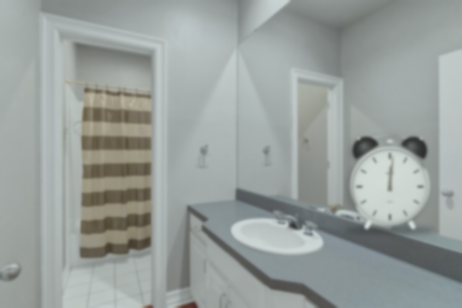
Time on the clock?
12:01
